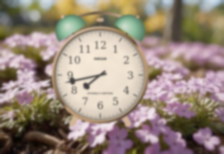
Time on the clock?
7:43
